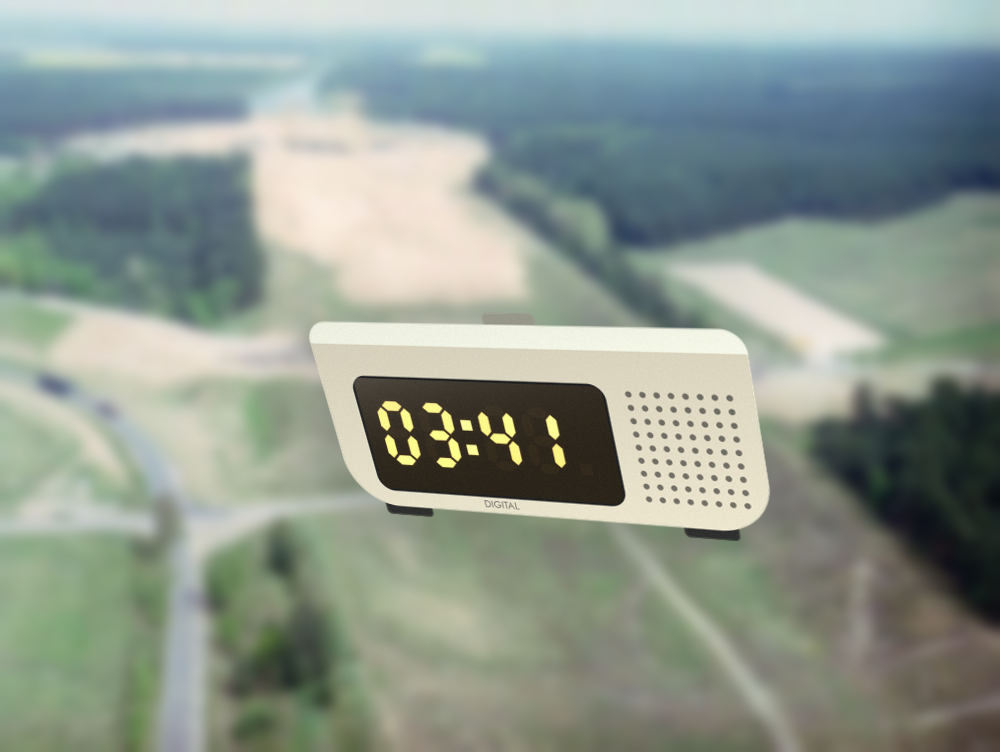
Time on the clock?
3:41
